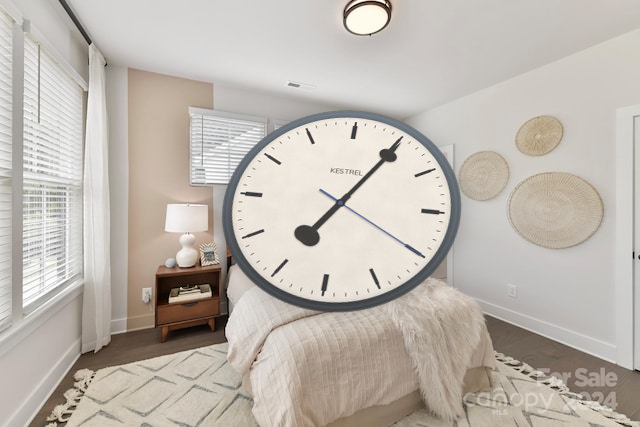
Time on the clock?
7:05:20
